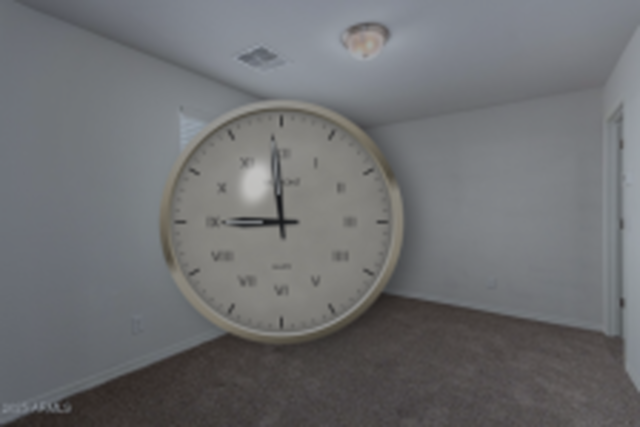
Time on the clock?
8:59
